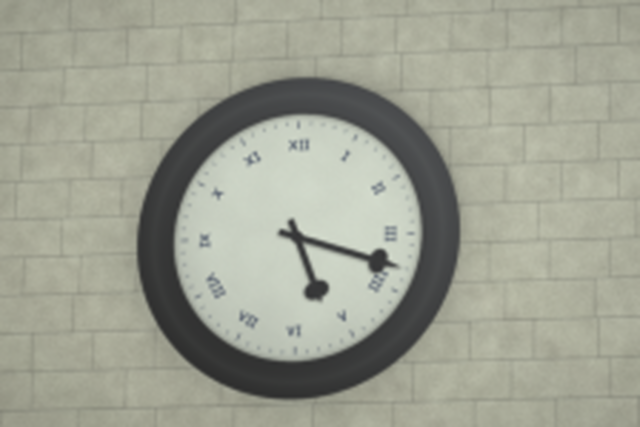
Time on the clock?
5:18
